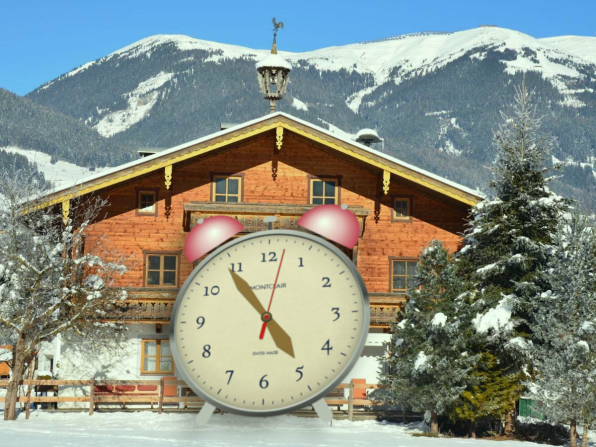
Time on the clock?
4:54:02
